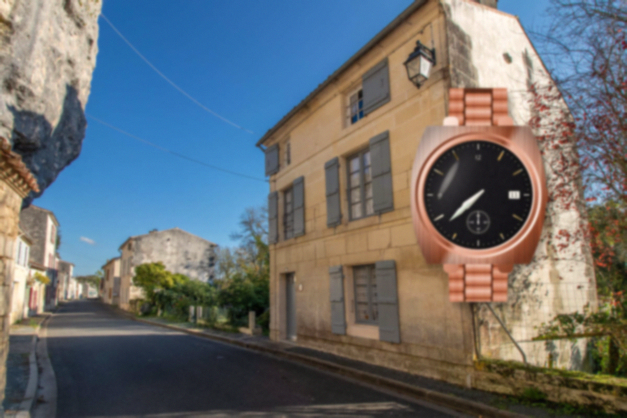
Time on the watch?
7:38
